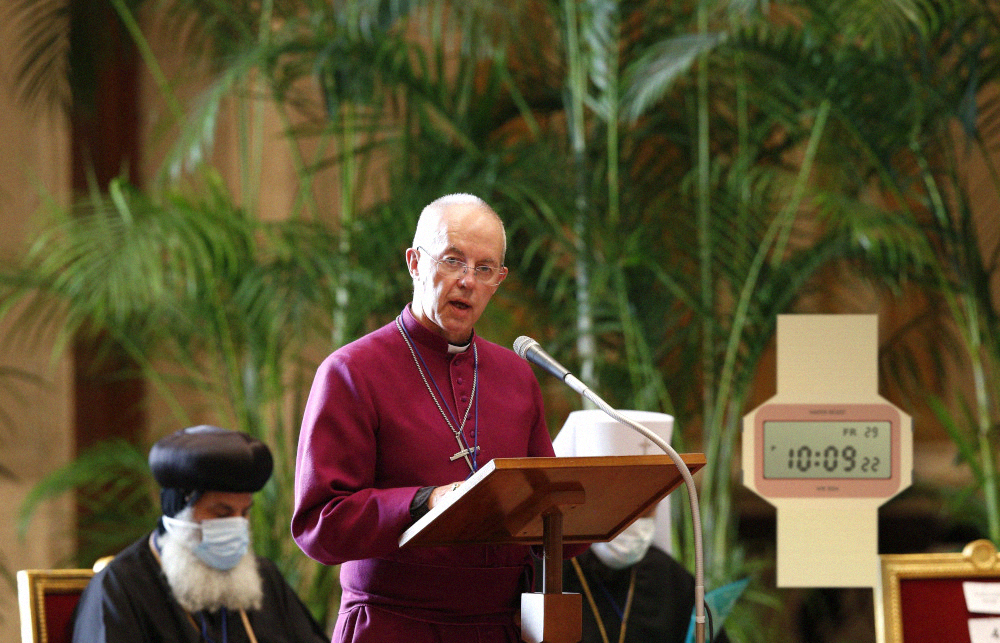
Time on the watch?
10:09:22
